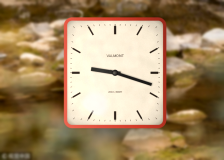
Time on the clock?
9:18
